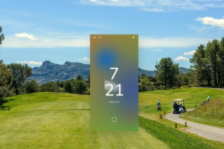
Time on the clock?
7:21
